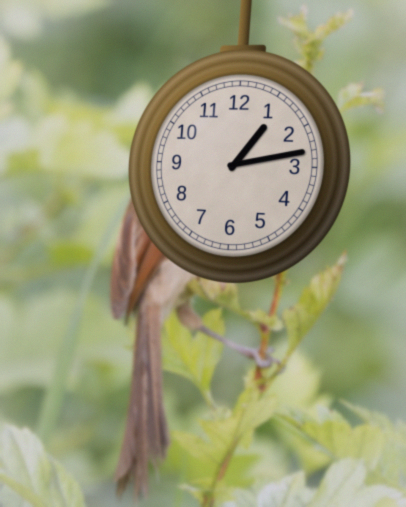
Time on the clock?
1:13
